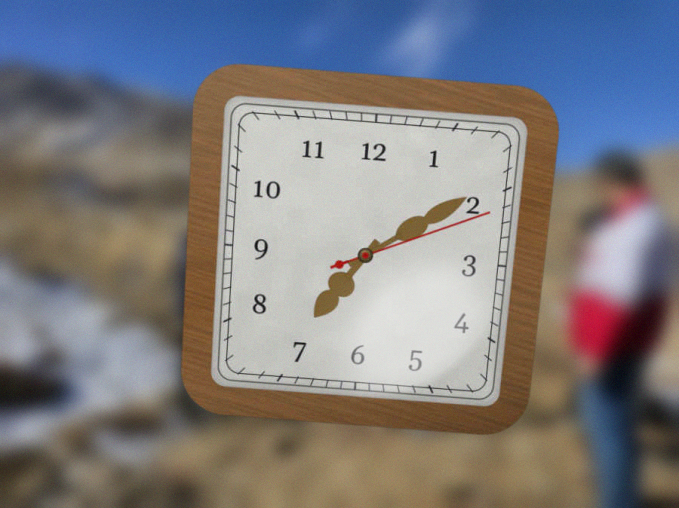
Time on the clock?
7:09:11
